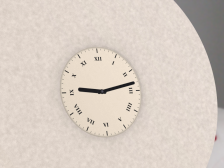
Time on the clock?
9:13
